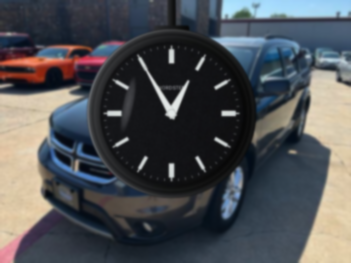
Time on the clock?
12:55
